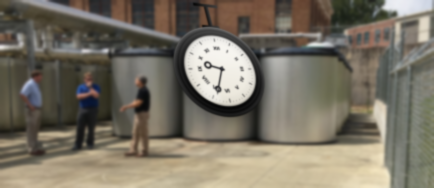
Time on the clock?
9:34
